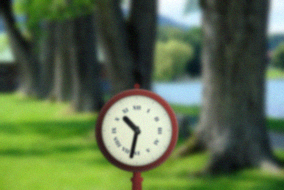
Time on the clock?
10:32
